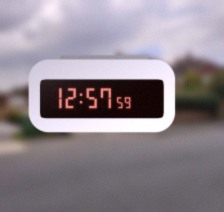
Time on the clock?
12:57:59
